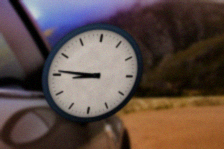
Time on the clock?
8:46
